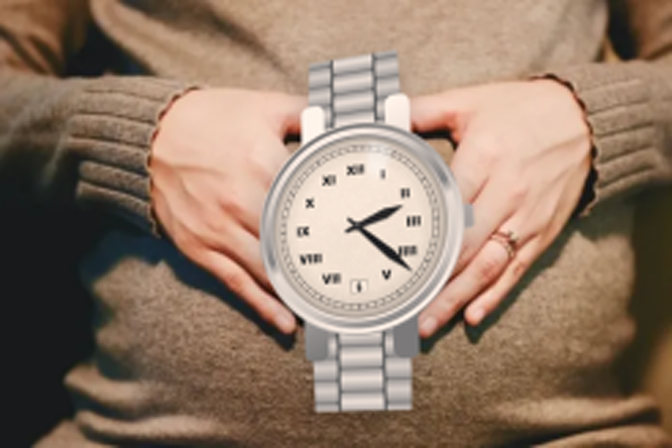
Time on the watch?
2:22
